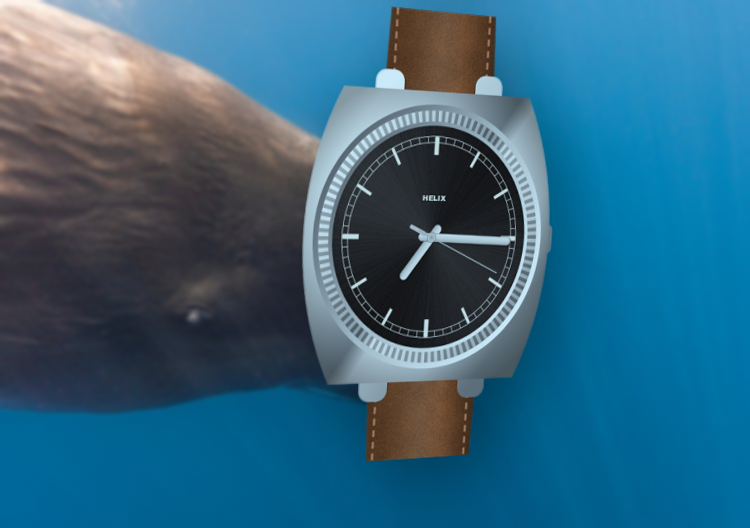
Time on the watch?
7:15:19
